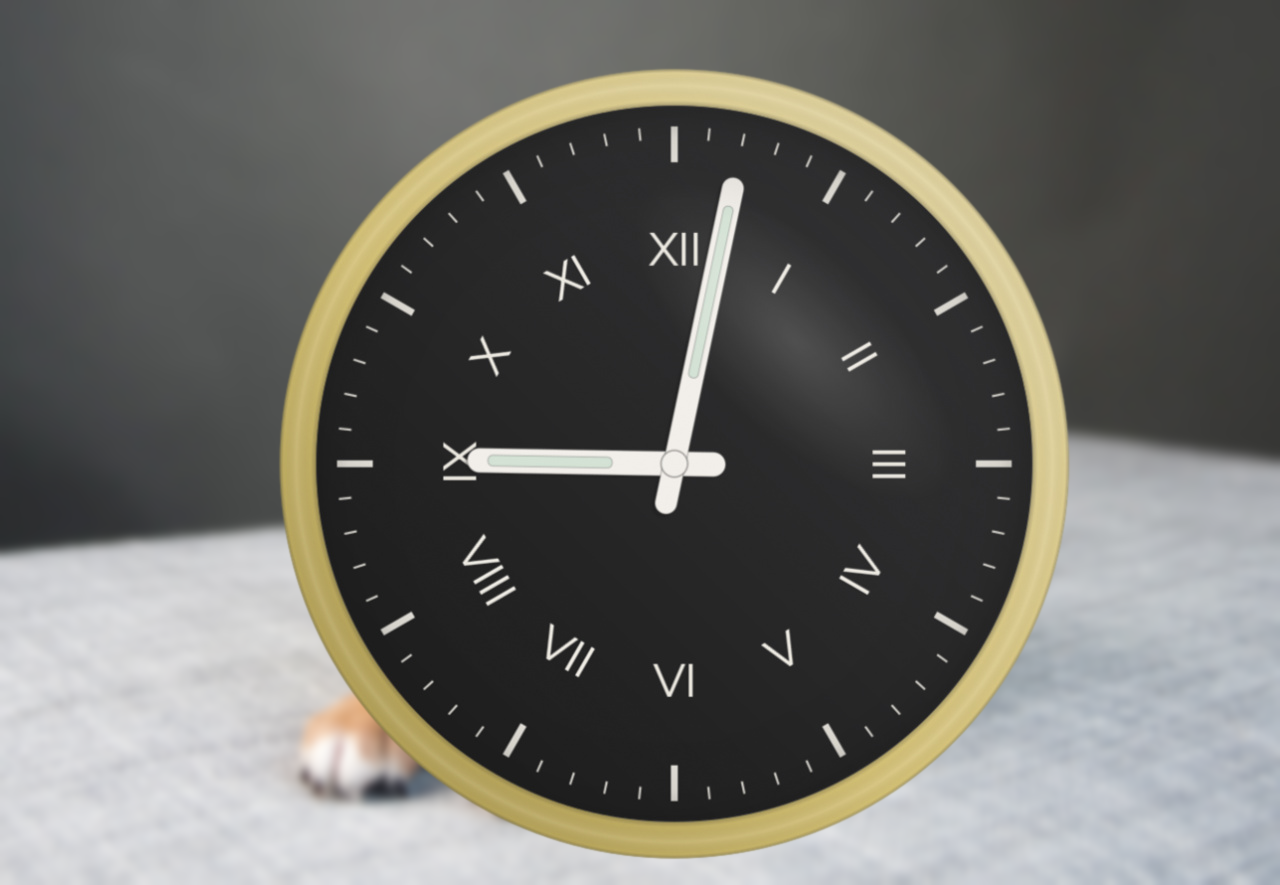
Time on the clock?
9:02
